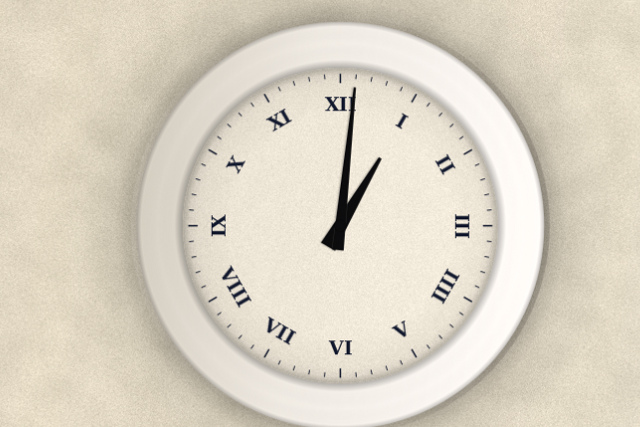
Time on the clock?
1:01
